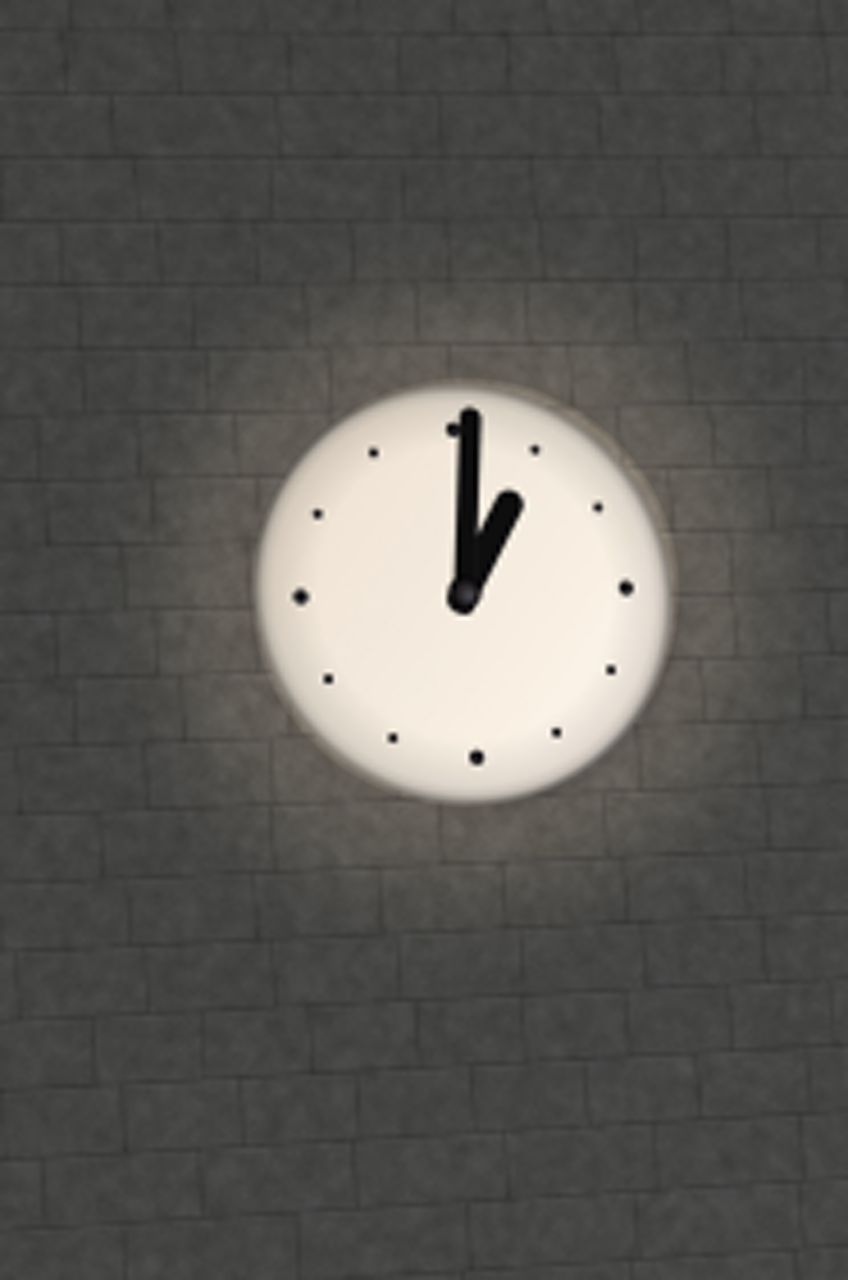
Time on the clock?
1:01
